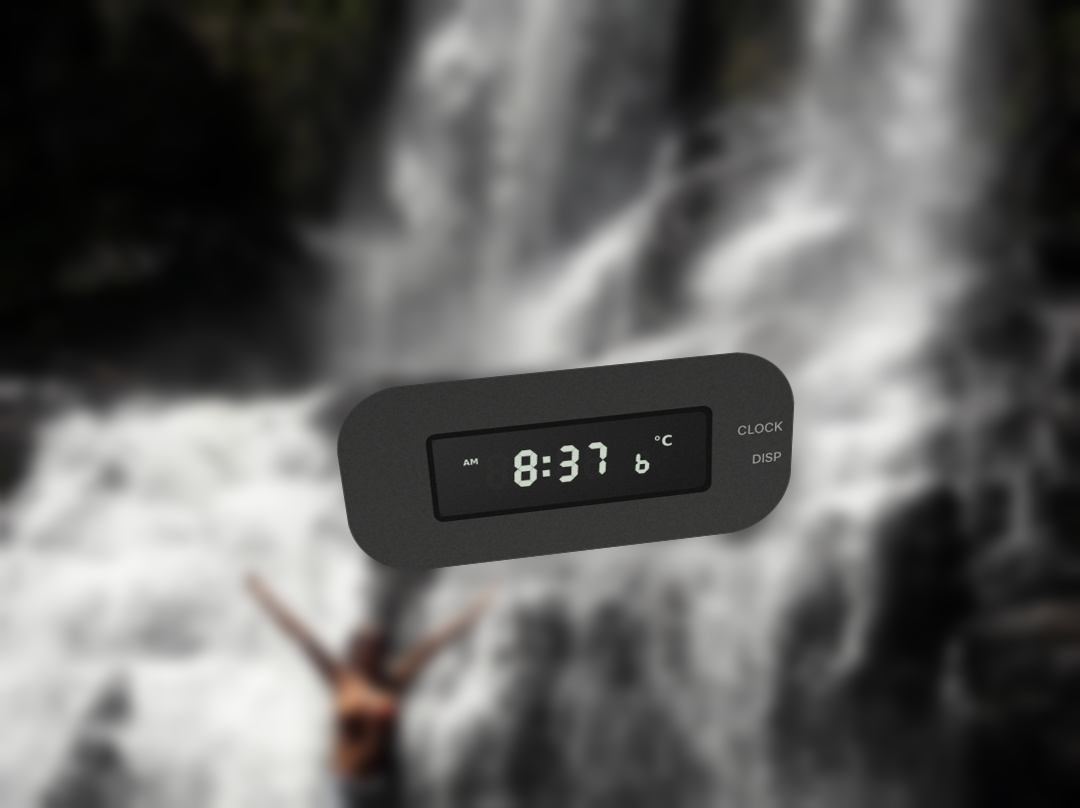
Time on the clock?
8:37
